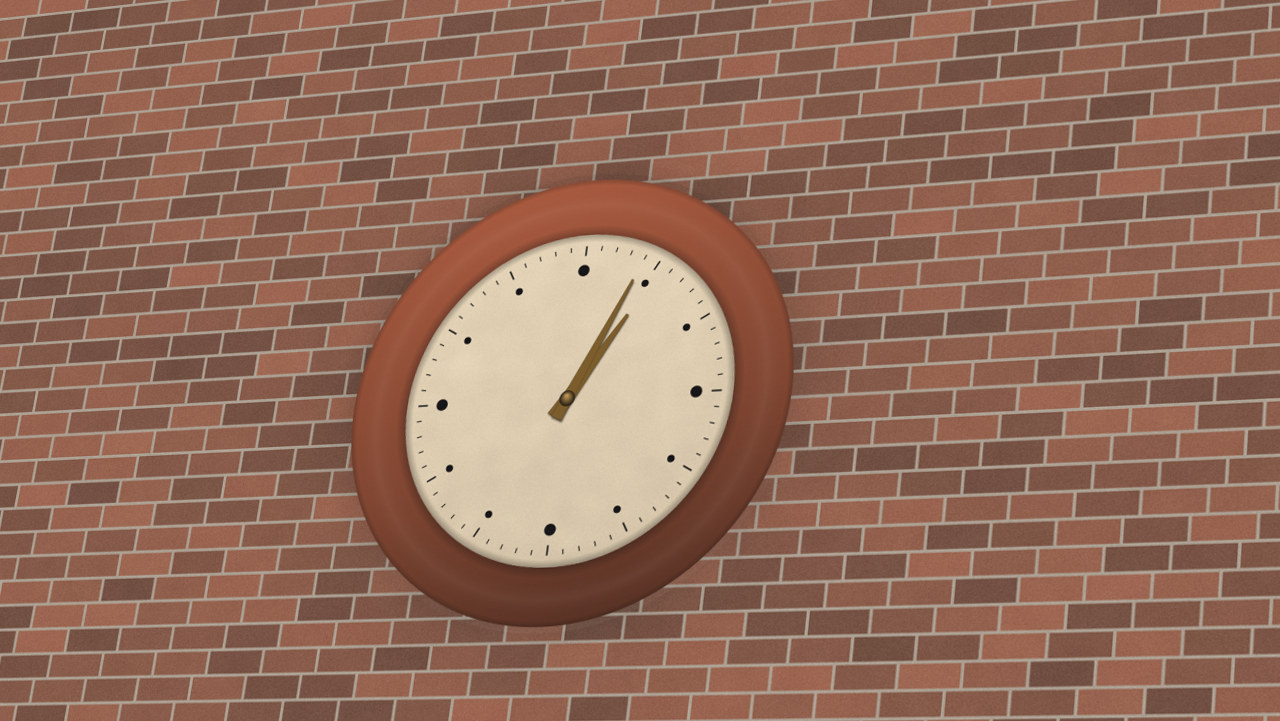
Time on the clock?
1:04
